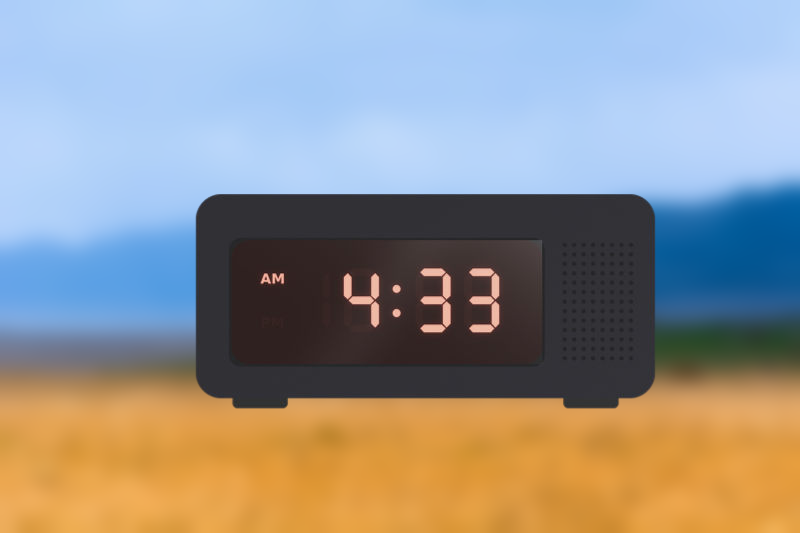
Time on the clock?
4:33
